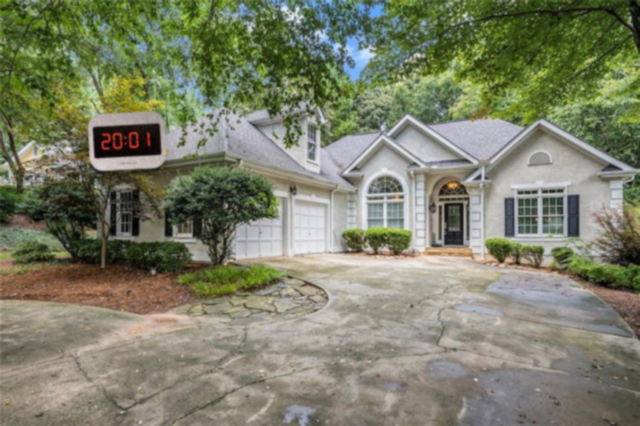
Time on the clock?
20:01
